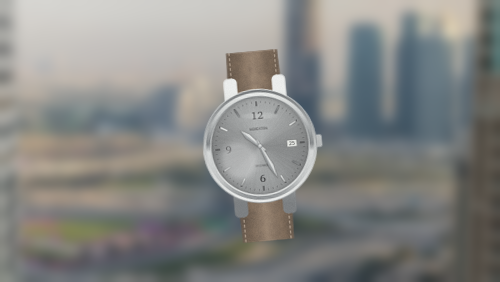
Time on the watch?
10:26
